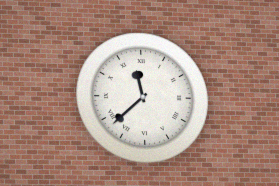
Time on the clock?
11:38
